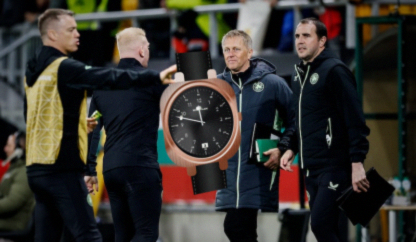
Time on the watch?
11:48
